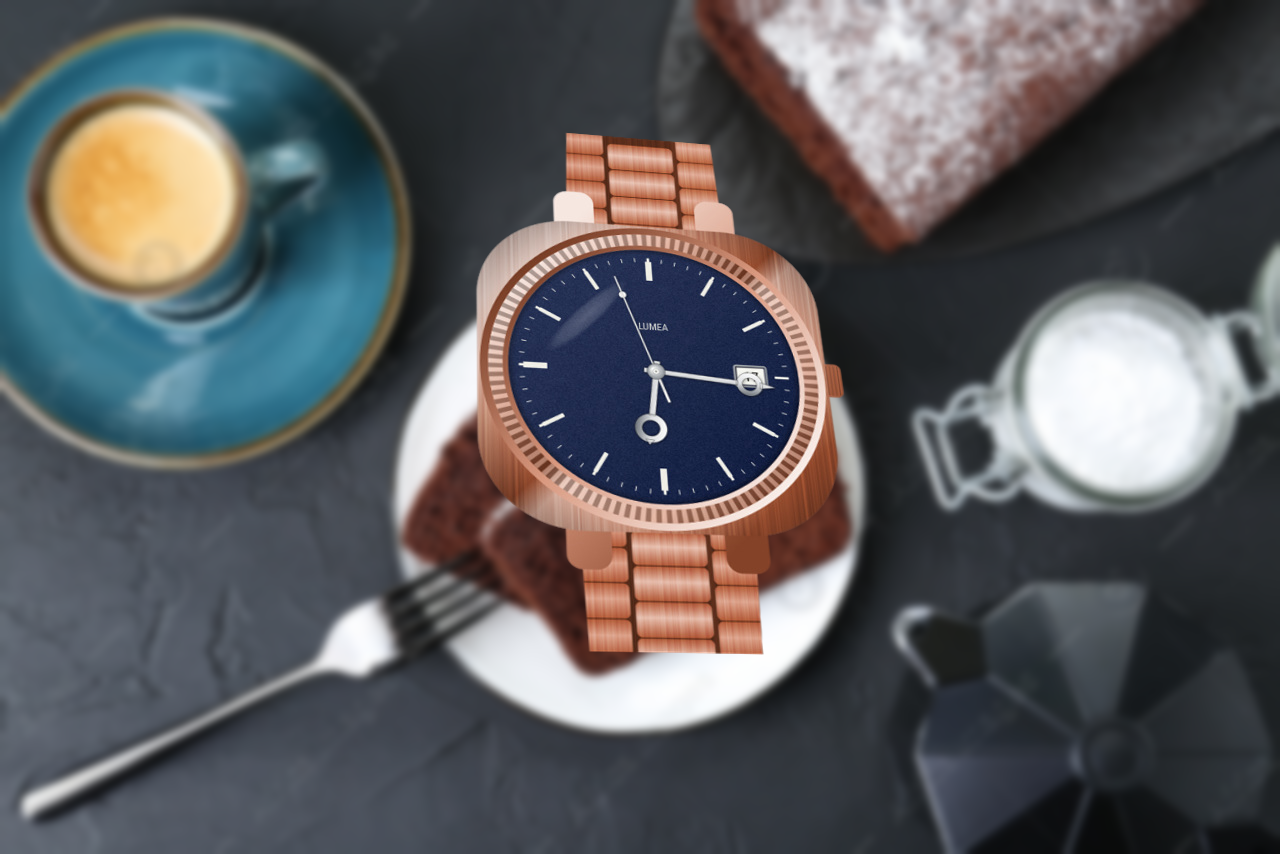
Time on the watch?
6:15:57
